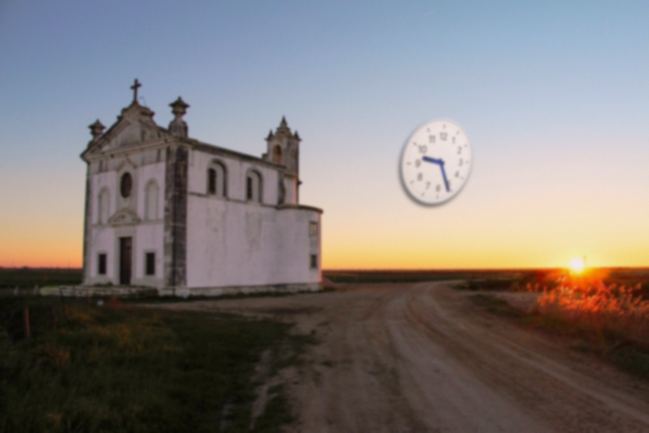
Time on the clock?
9:26
